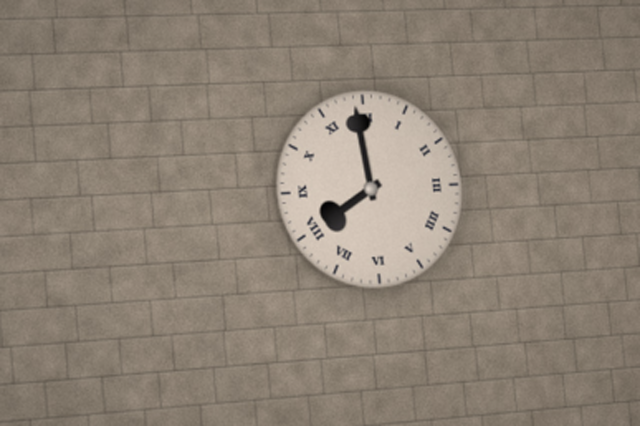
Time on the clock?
7:59
